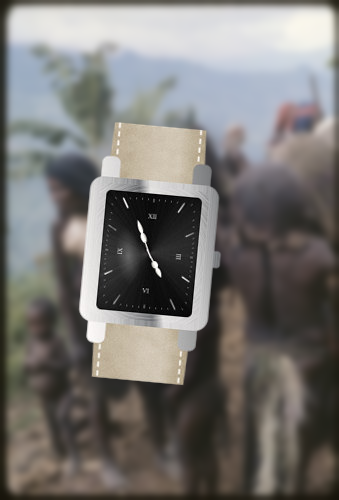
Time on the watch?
4:56
